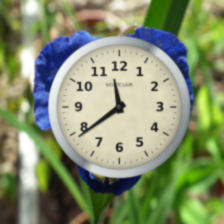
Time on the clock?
11:39
